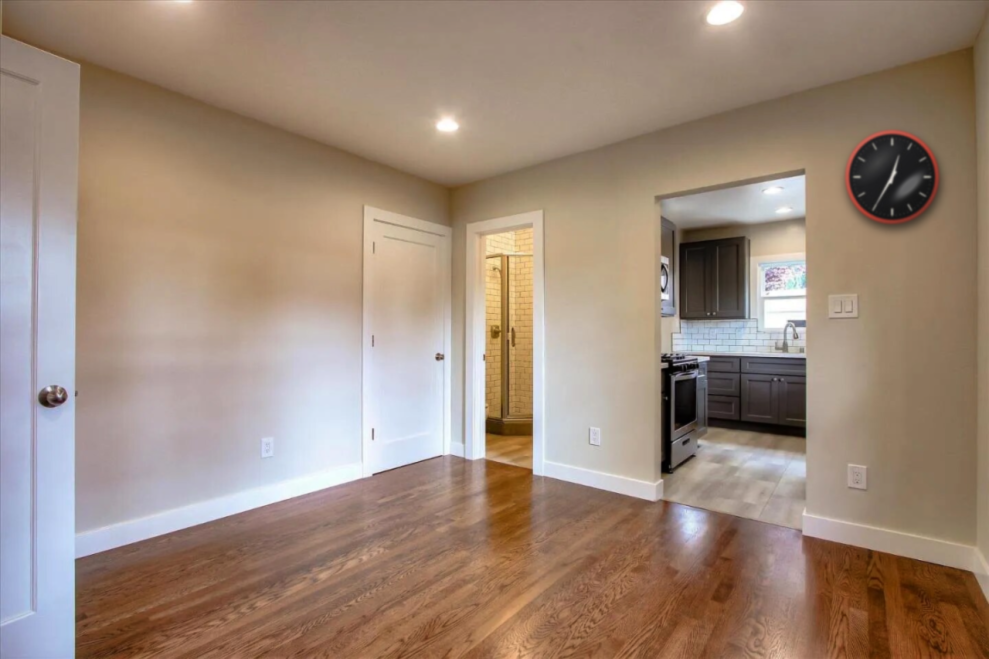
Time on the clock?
12:35
